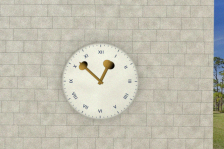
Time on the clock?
12:52
